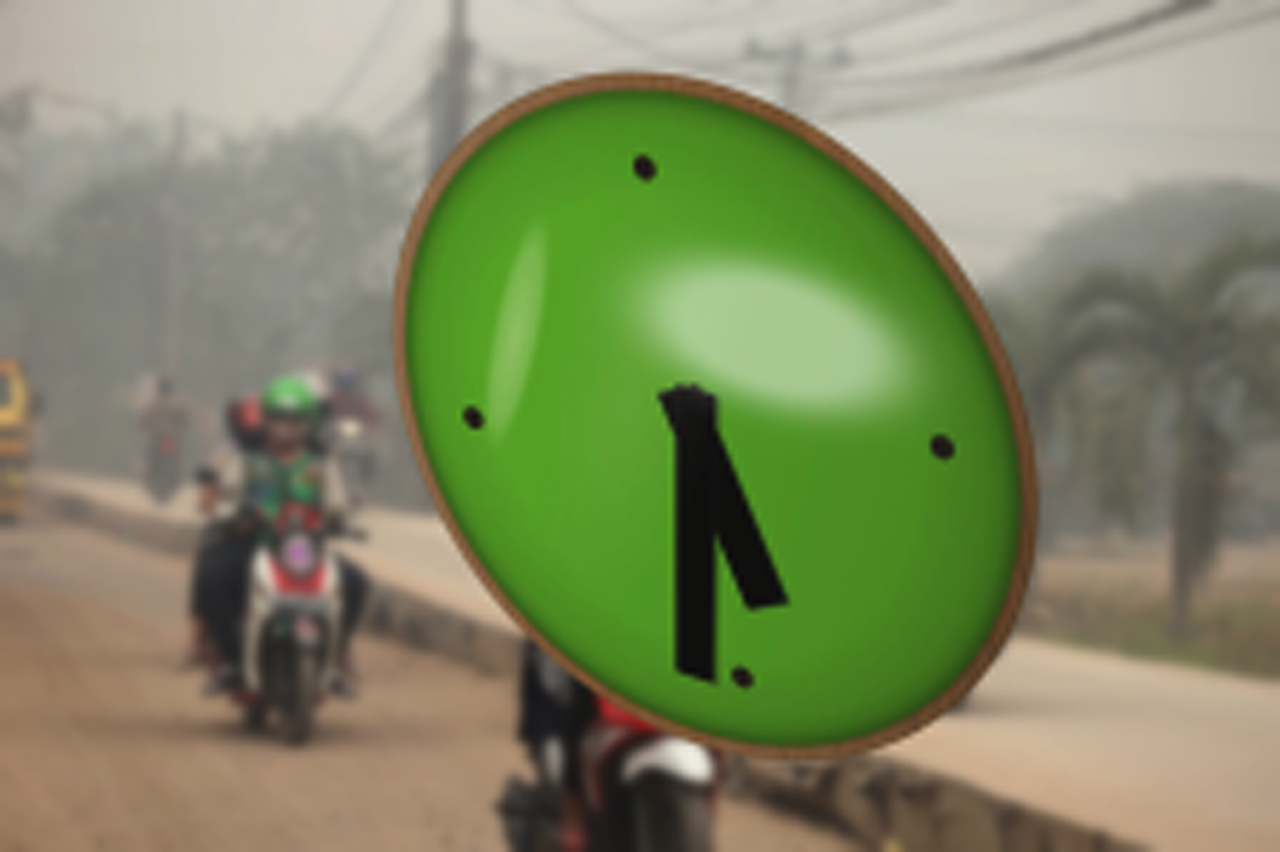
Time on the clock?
5:32
